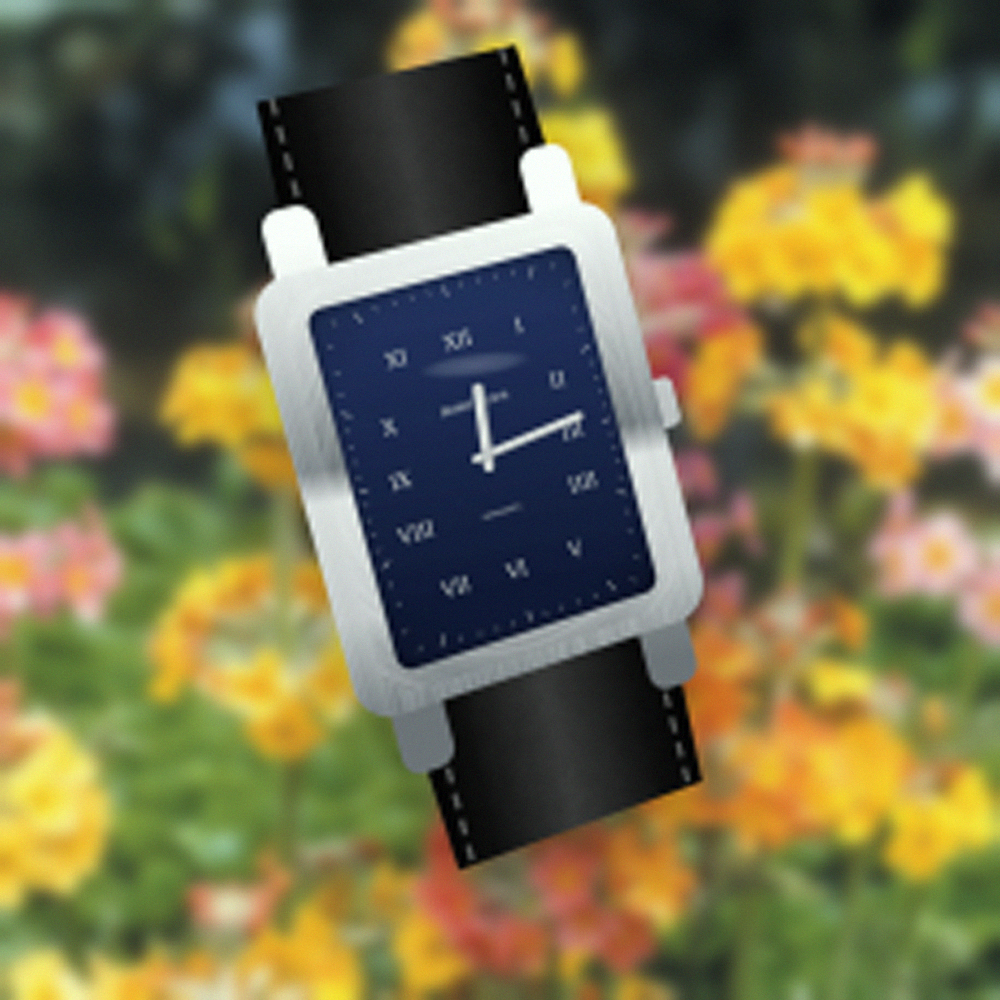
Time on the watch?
12:14
